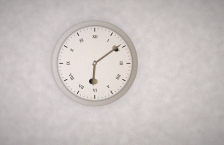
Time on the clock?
6:09
